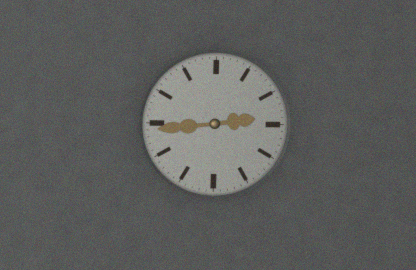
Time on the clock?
2:44
